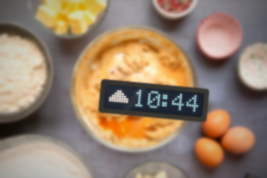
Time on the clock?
10:44
